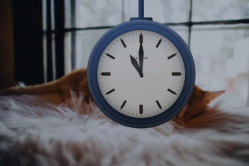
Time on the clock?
11:00
